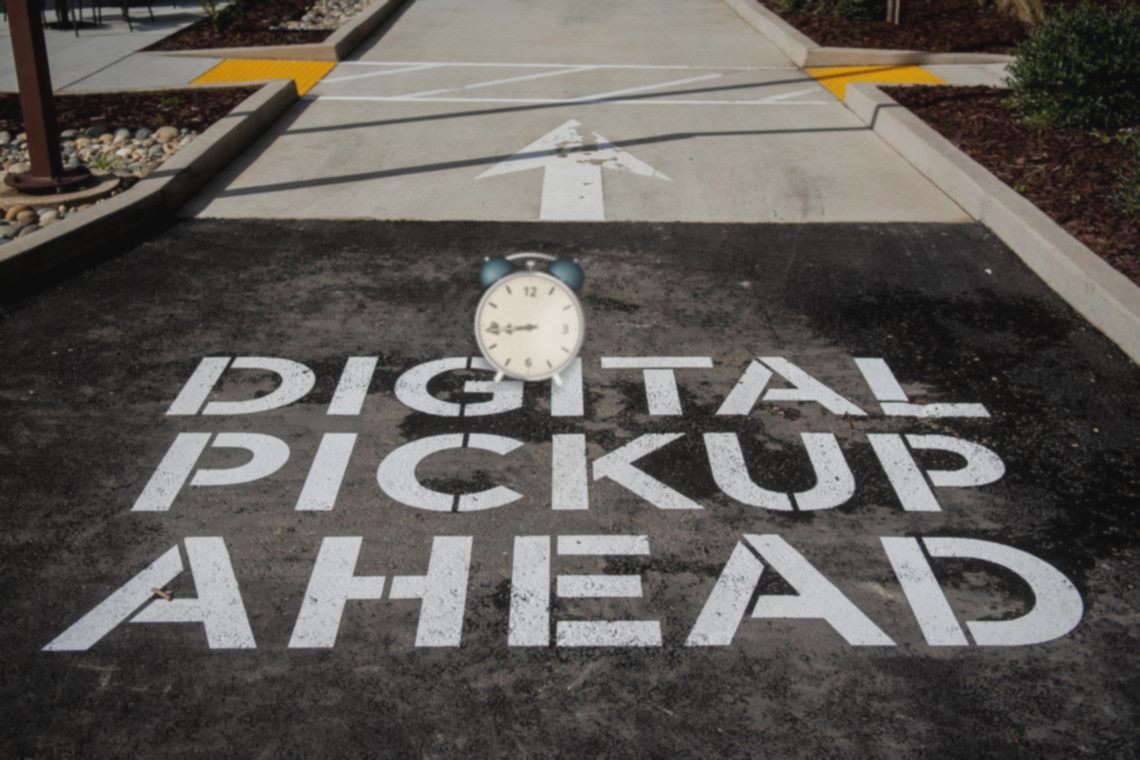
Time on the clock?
8:44
